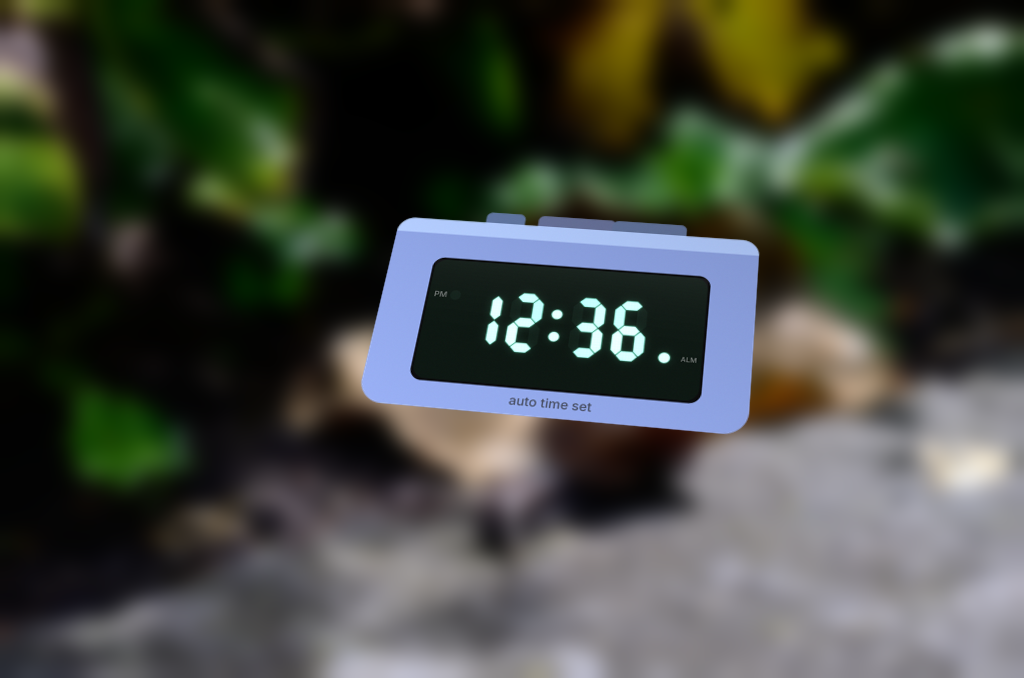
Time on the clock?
12:36
